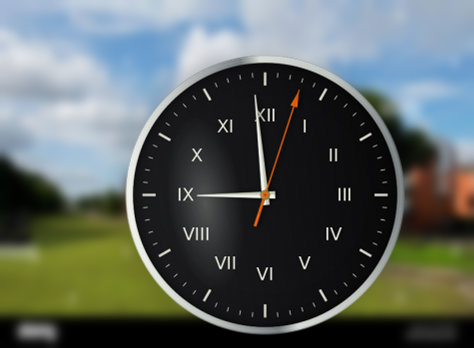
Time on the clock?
8:59:03
